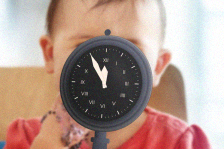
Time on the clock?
11:55
